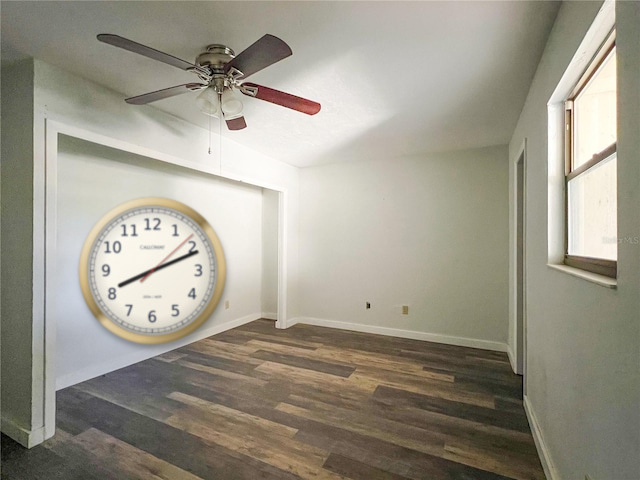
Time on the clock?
8:11:08
